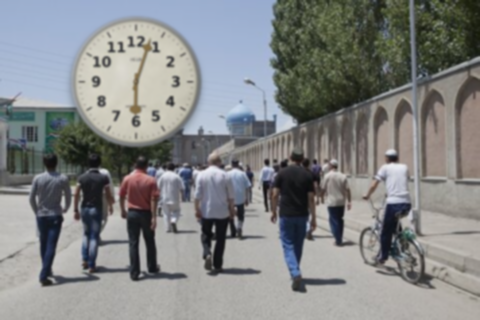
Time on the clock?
6:03
